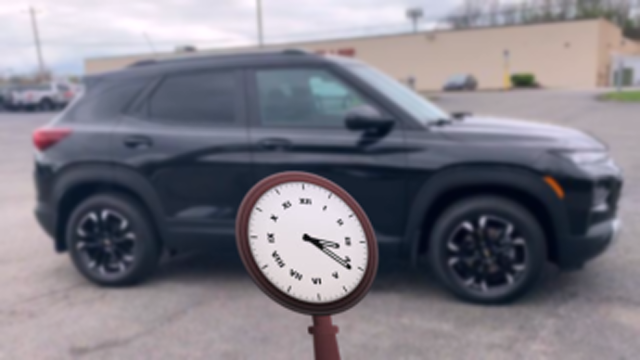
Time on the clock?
3:21
